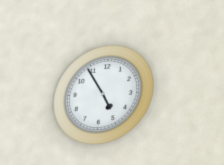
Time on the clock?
4:54
